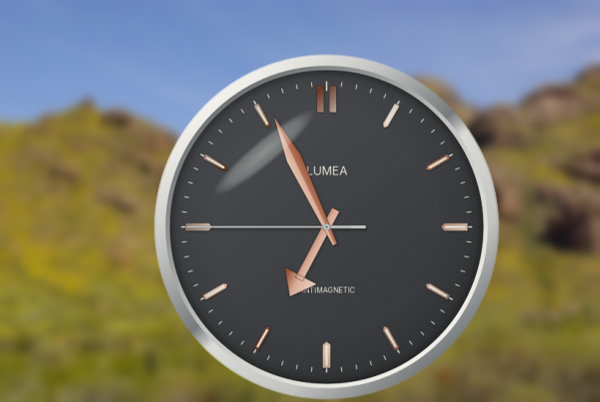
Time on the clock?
6:55:45
